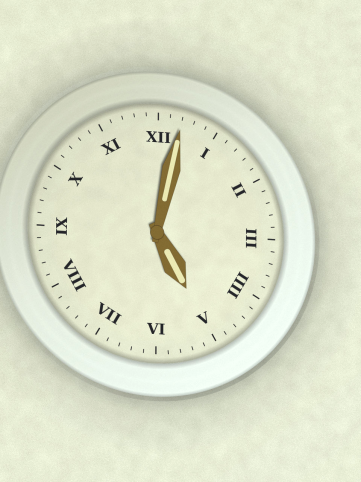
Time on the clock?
5:02
